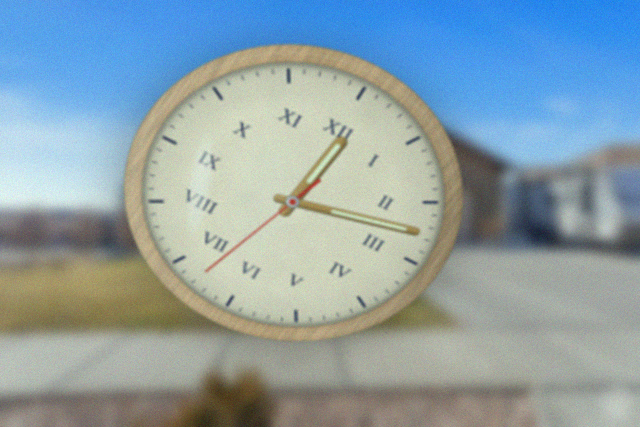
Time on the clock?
12:12:33
